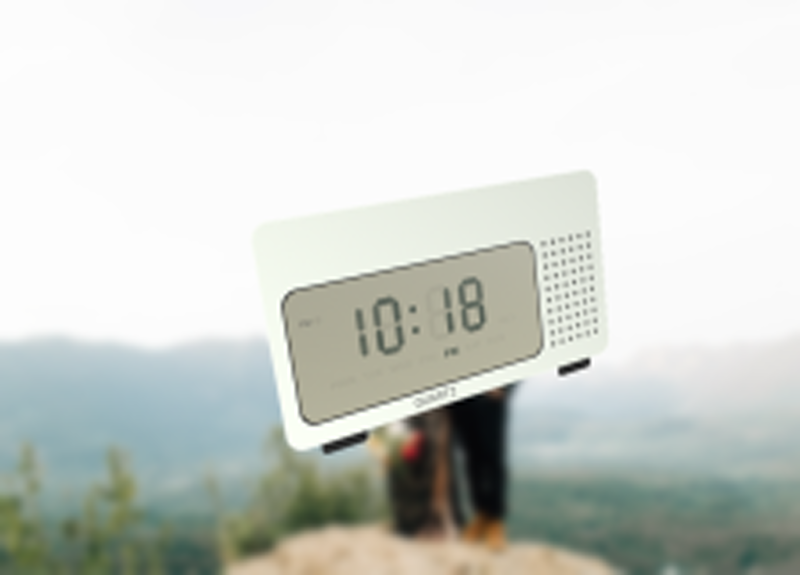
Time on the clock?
10:18
